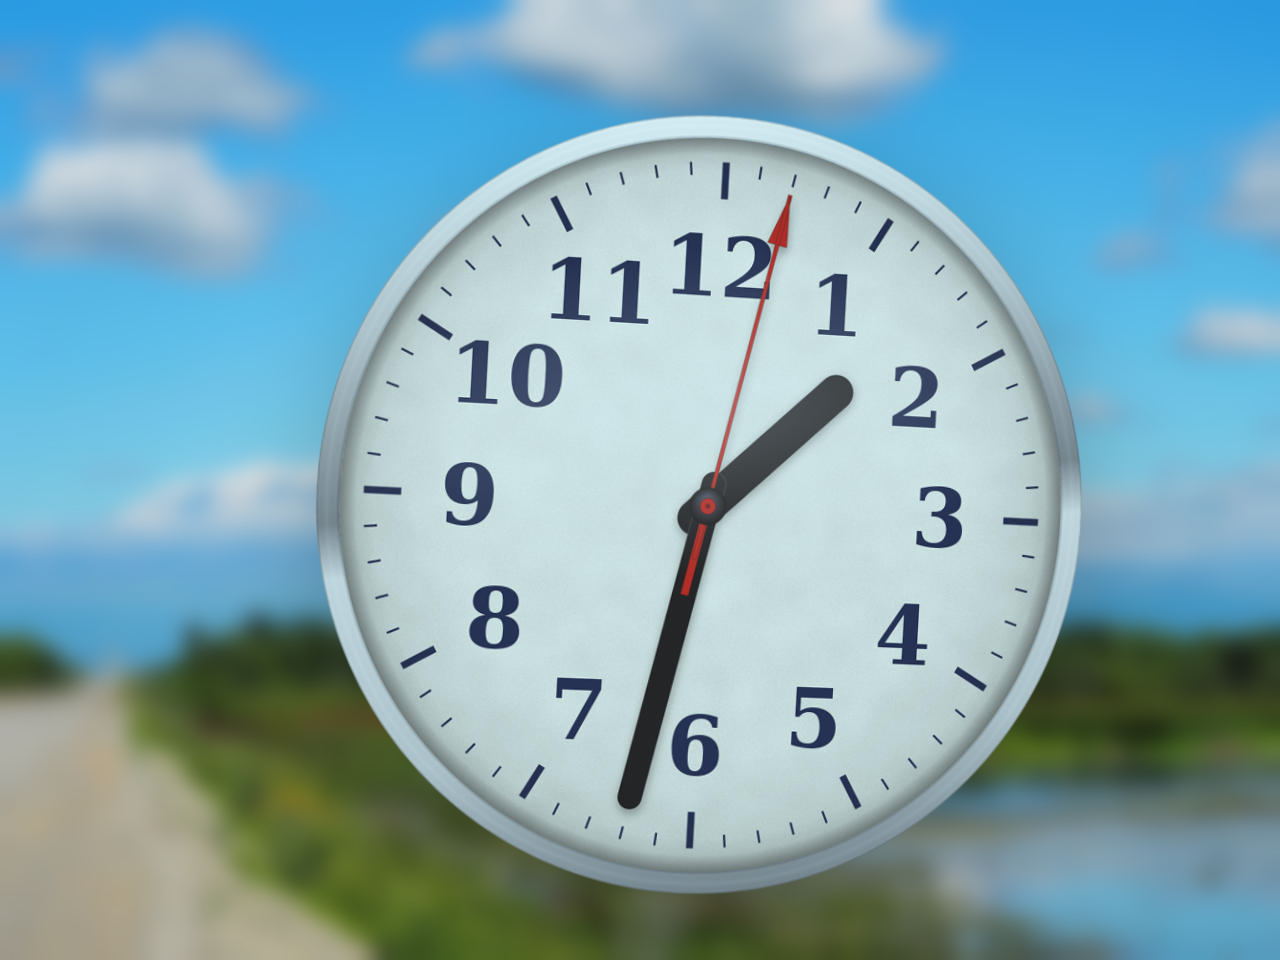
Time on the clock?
1:32:02
